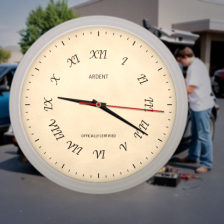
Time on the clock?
9:20:16
